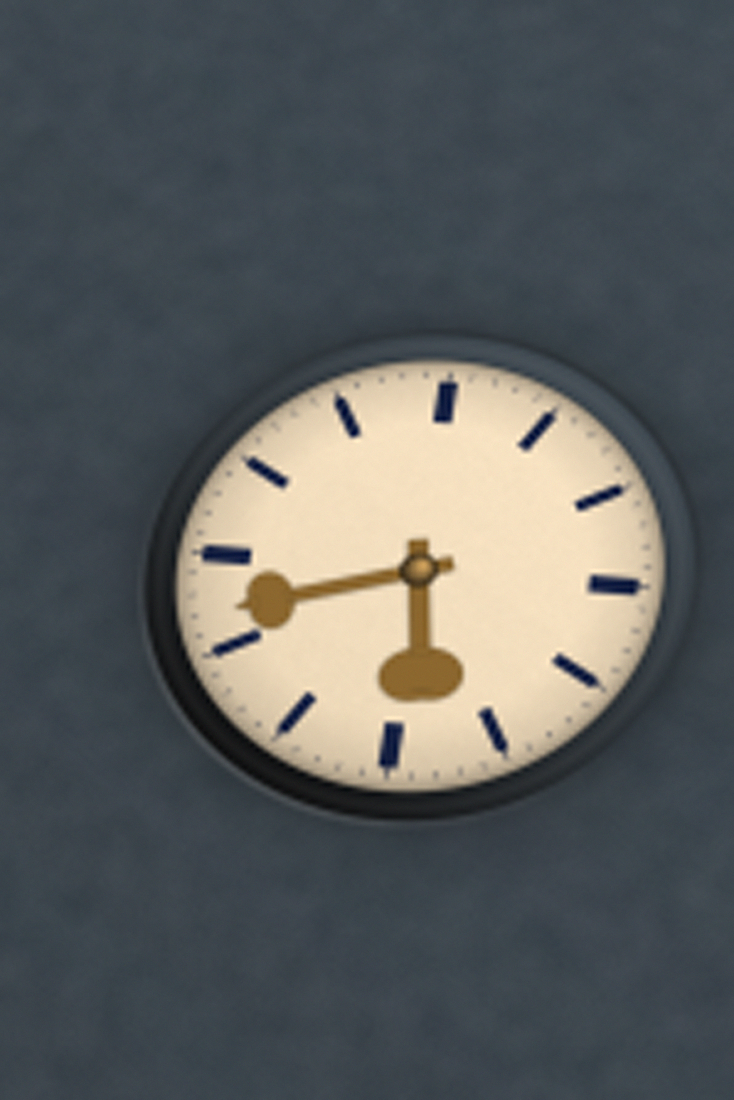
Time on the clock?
5:42
